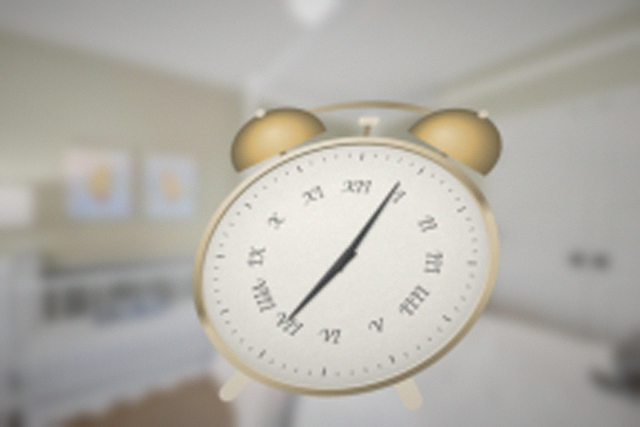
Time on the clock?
7:04
